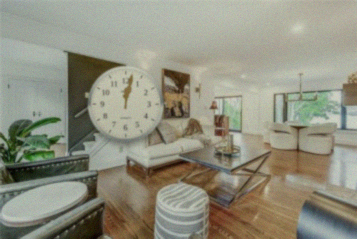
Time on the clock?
12:02
